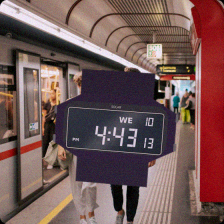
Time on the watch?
4:43:13
